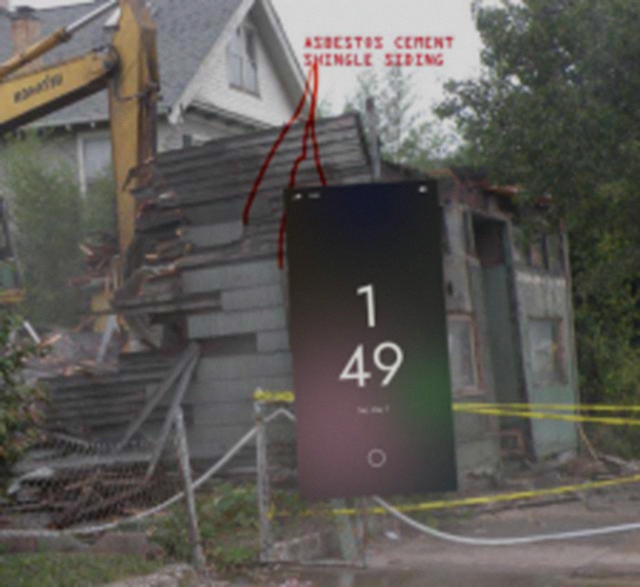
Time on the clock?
1:49
